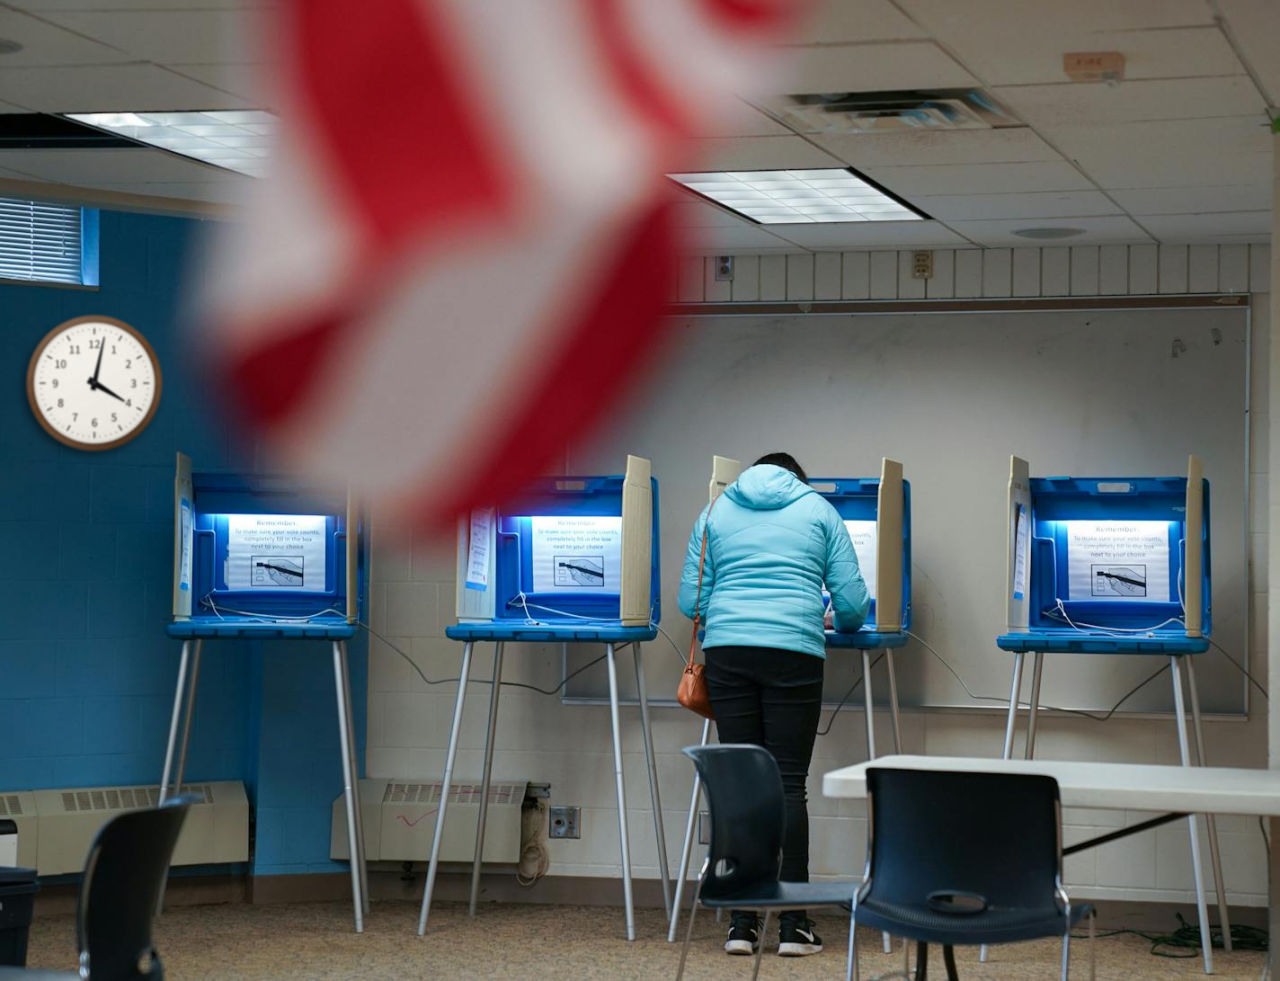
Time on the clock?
4:02
